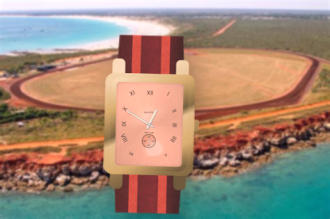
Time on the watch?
12:50
